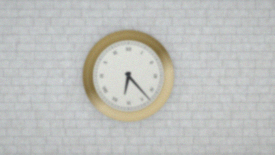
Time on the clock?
6:23
